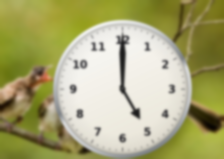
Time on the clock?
5:00
